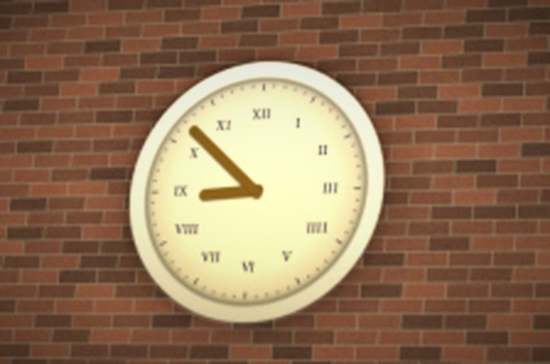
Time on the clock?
8:52
